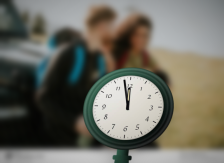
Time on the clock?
11:58
